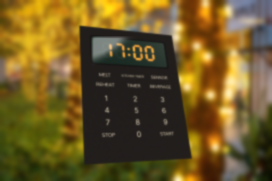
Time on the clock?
17:00
